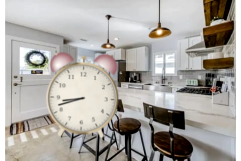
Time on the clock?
8:42
